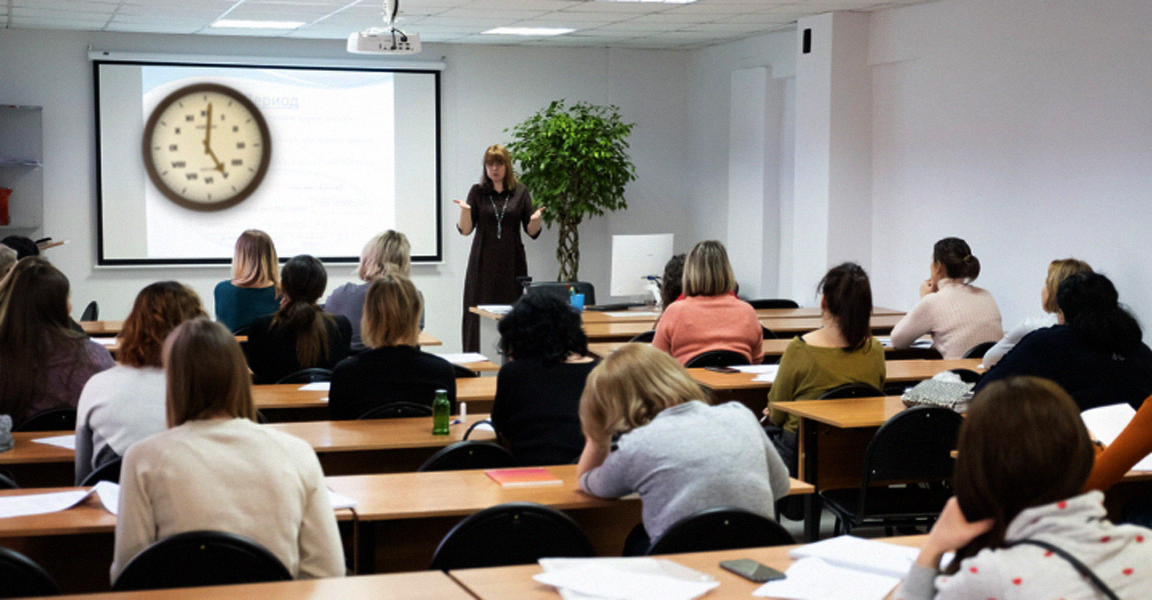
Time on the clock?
5:01
